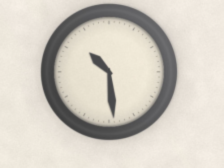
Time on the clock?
10:29
